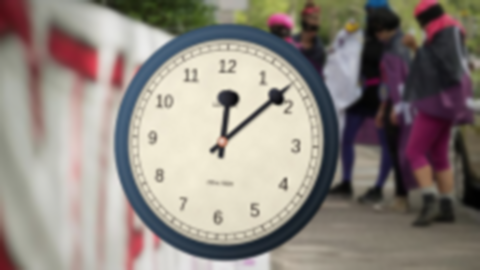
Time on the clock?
12:08
